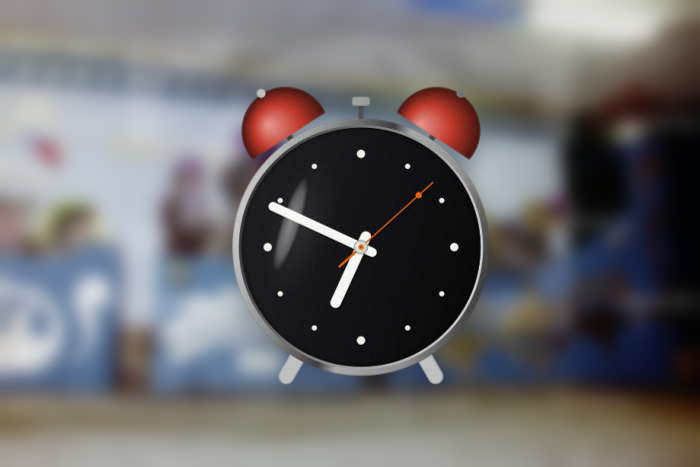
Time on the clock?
6:49:08
